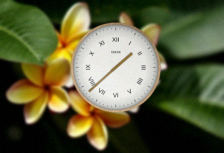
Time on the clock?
1:38
